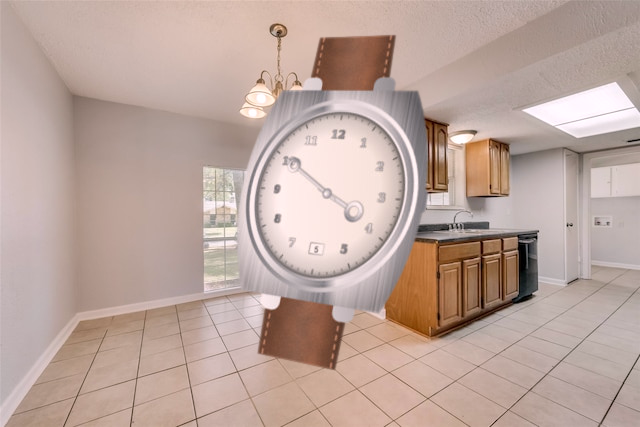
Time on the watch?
3:50
